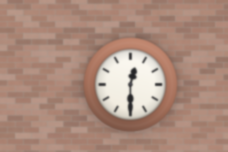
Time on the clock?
12:30
